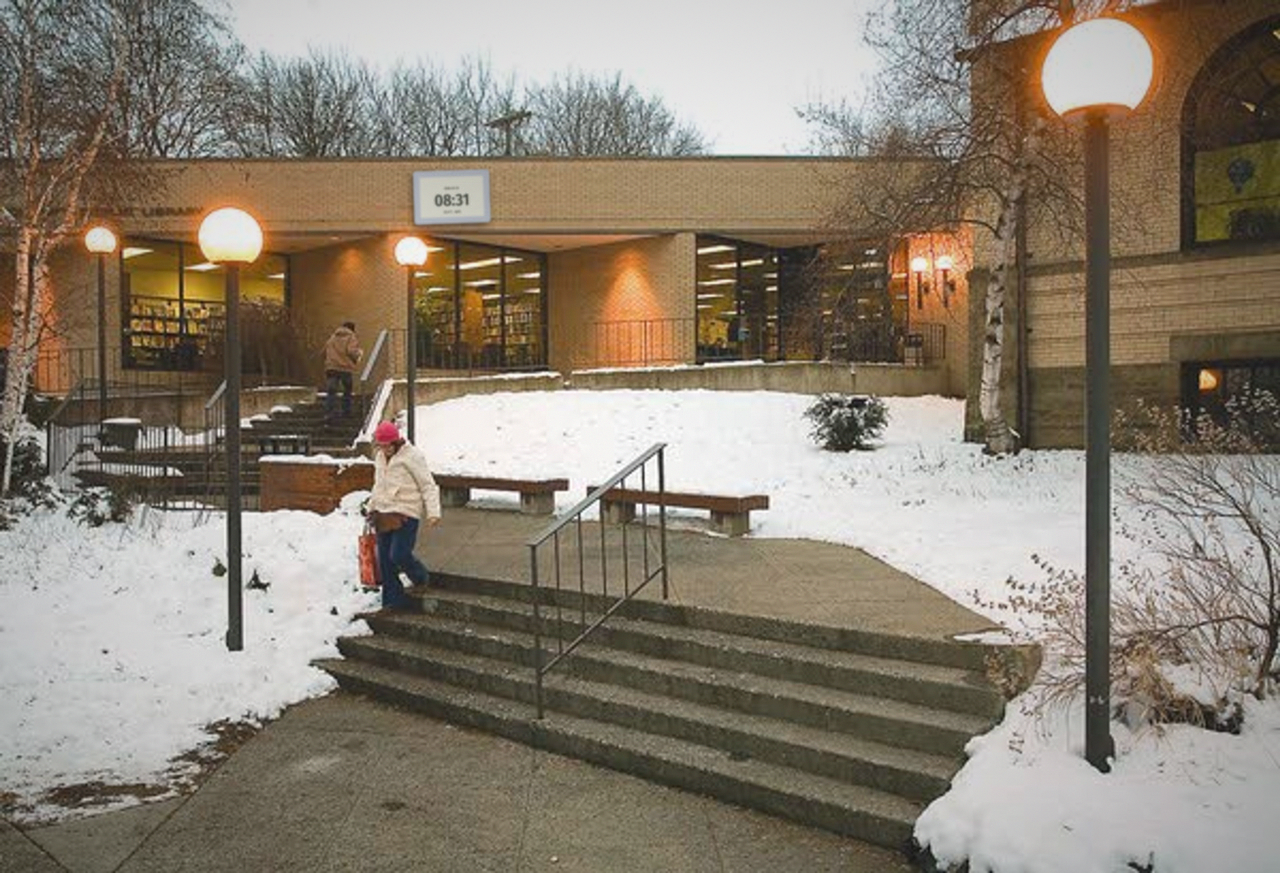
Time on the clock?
8:31
